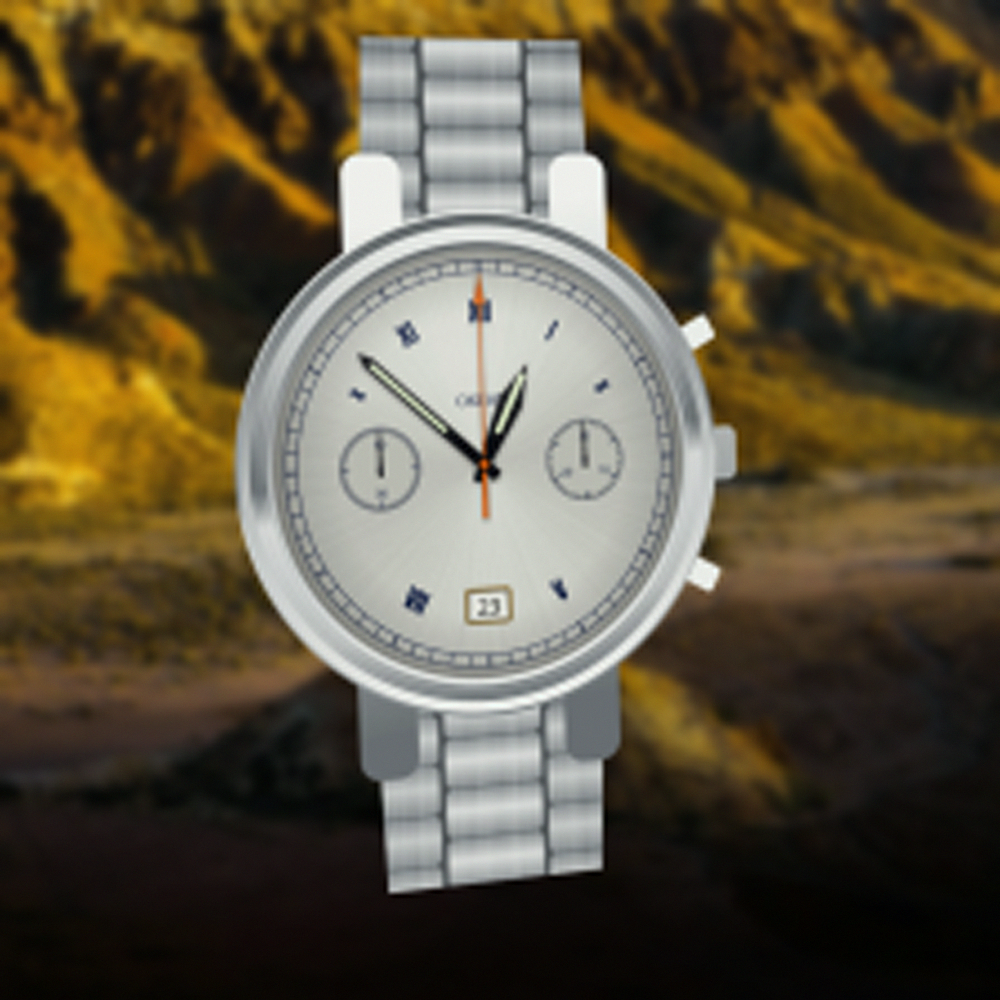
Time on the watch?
12:52
